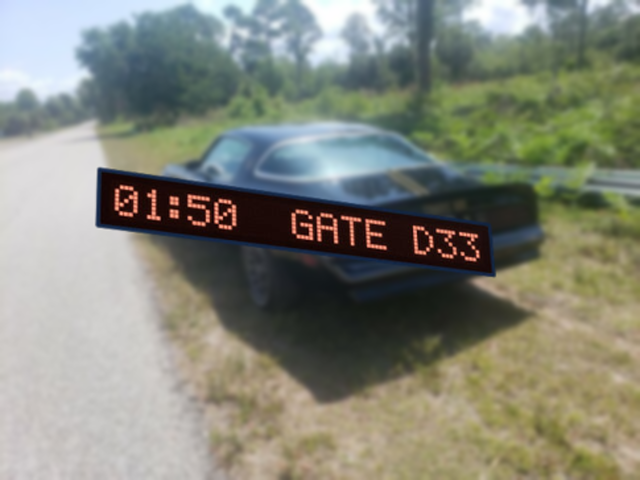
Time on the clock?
1:50
